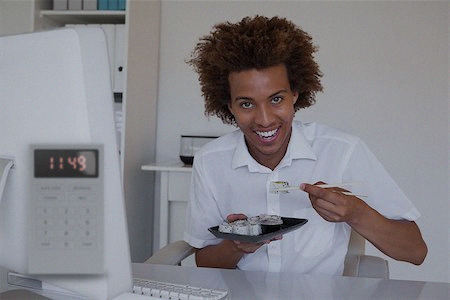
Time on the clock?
11:49
